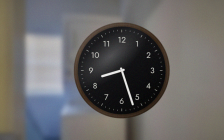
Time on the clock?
8:27
